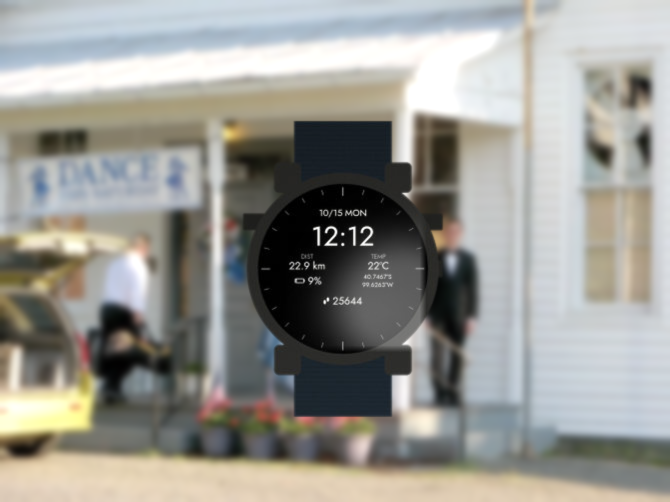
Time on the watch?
12:12
